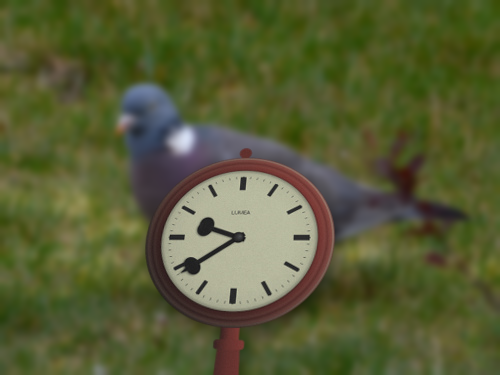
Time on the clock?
9:39
